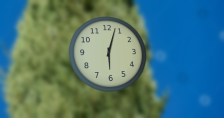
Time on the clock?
6:03
